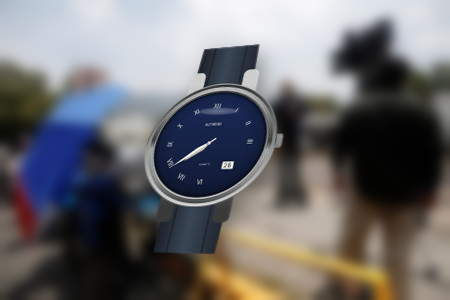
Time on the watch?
7:39
